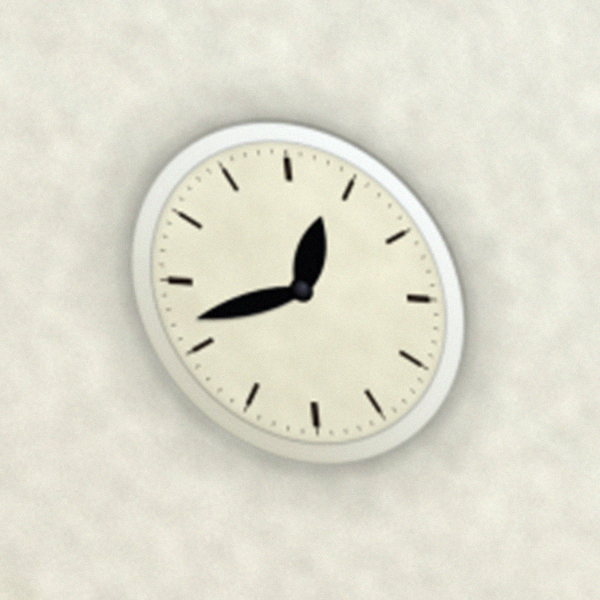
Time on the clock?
12:42
